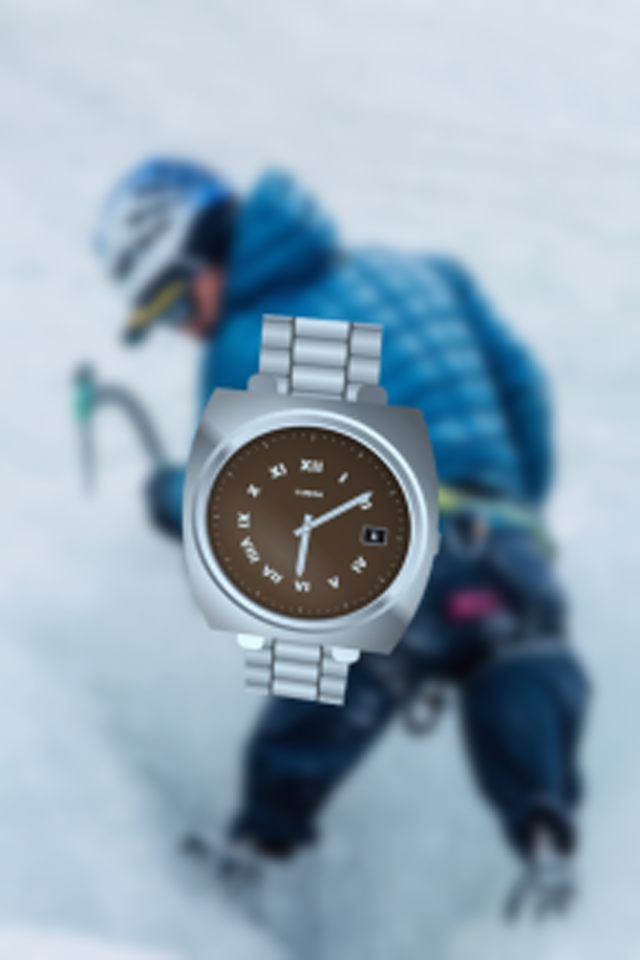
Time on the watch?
6:09
